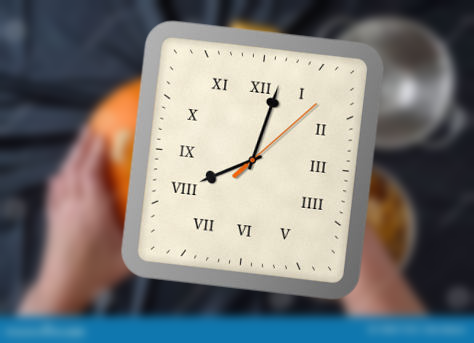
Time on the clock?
8:02:07
